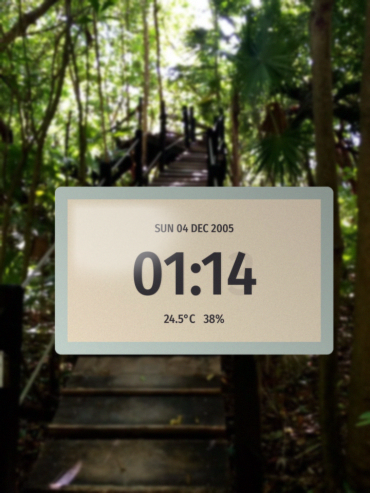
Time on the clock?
1:14
